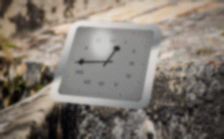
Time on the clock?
12:44
